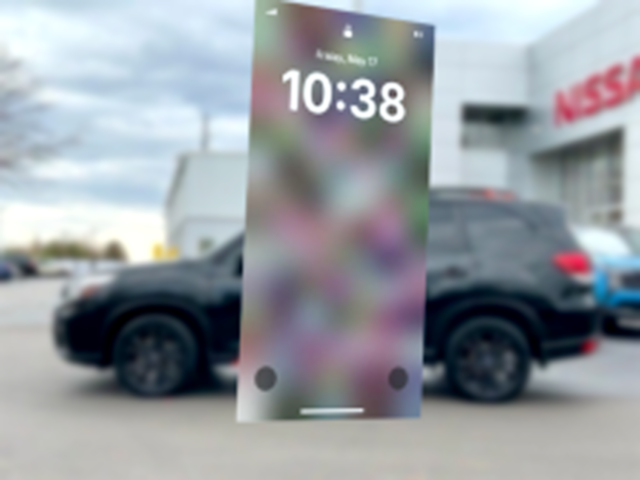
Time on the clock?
10:38
